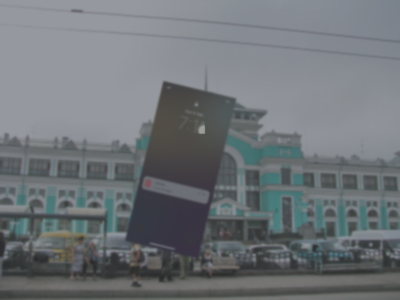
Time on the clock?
7:11
